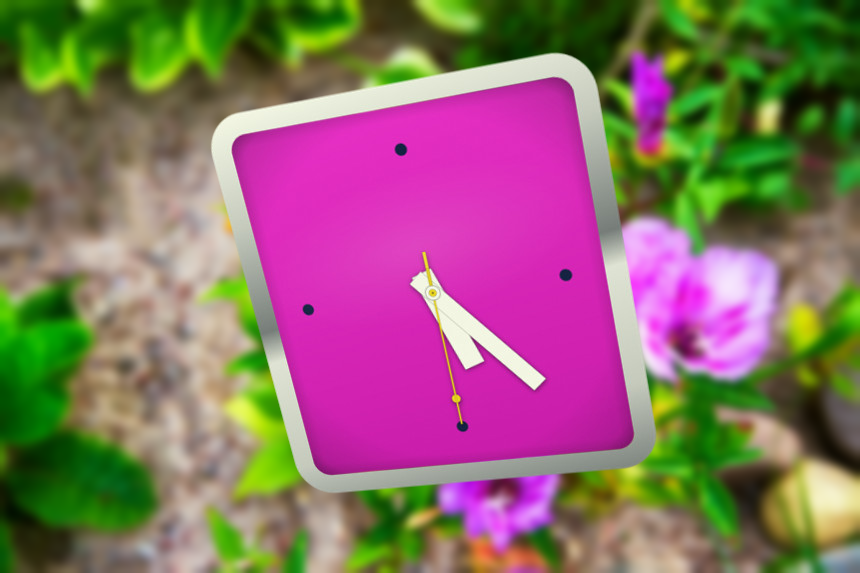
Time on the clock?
5:23:30
